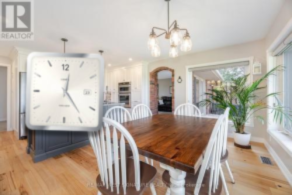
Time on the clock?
12:24
